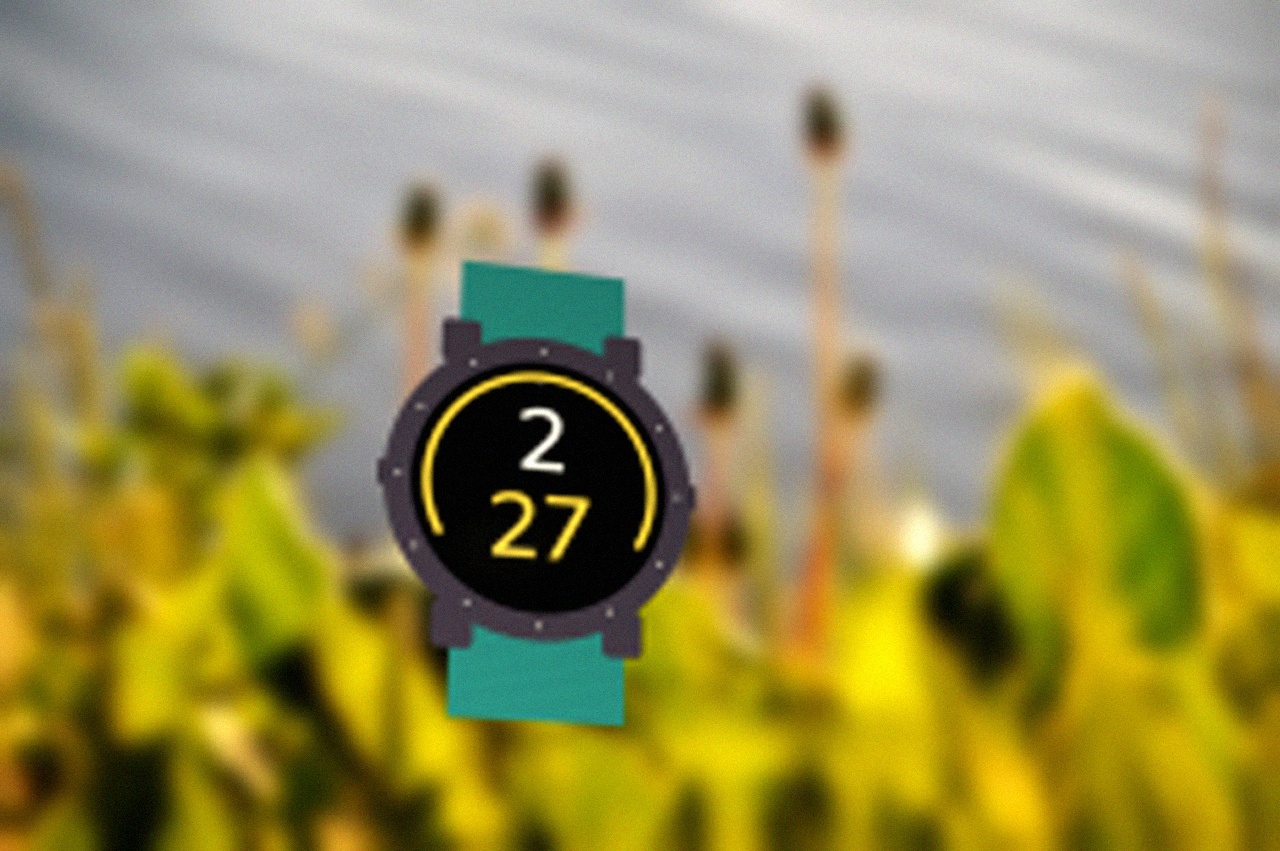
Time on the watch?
2:27
